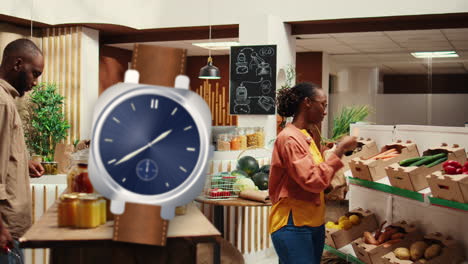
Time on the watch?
1:39
